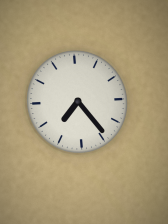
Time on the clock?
7:24
